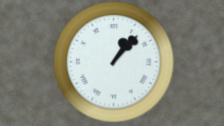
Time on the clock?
1:07
